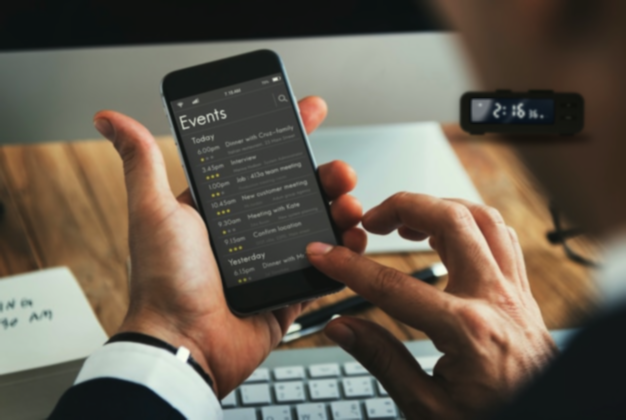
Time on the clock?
2:16
